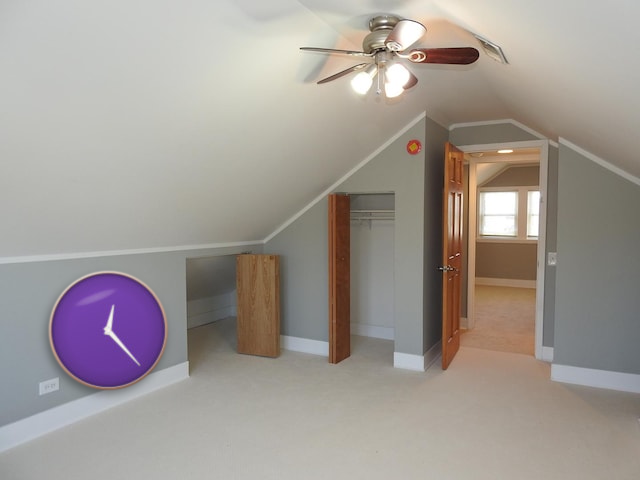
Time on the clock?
12:23
